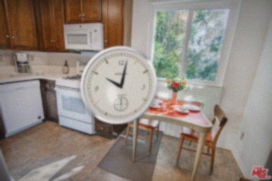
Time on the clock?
10:02
